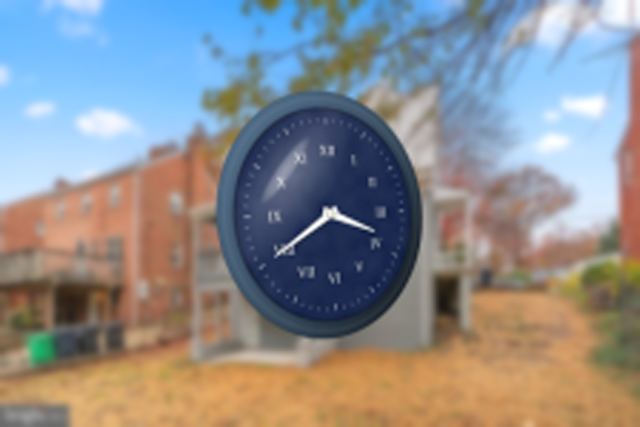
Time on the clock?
3:40
